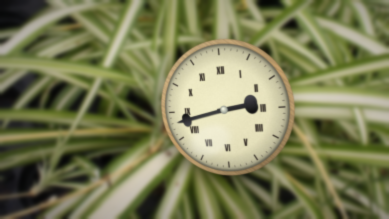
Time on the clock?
2:43
